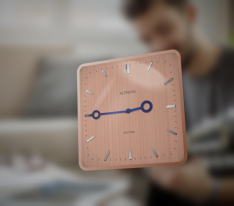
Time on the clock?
2:45
